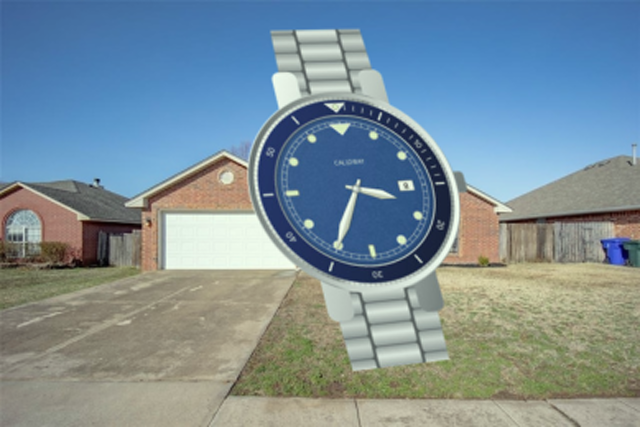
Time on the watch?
3:35
